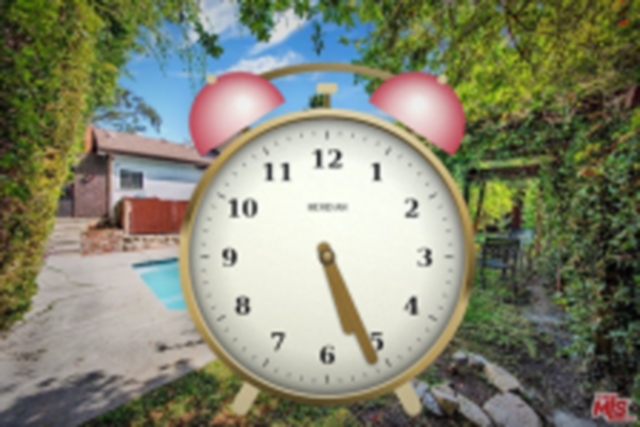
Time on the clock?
5:26
